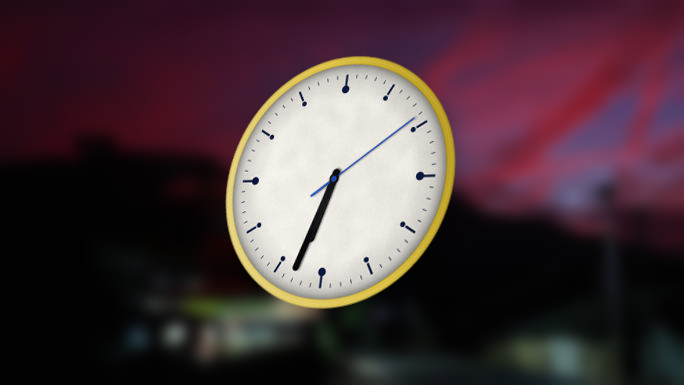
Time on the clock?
6:33:09
